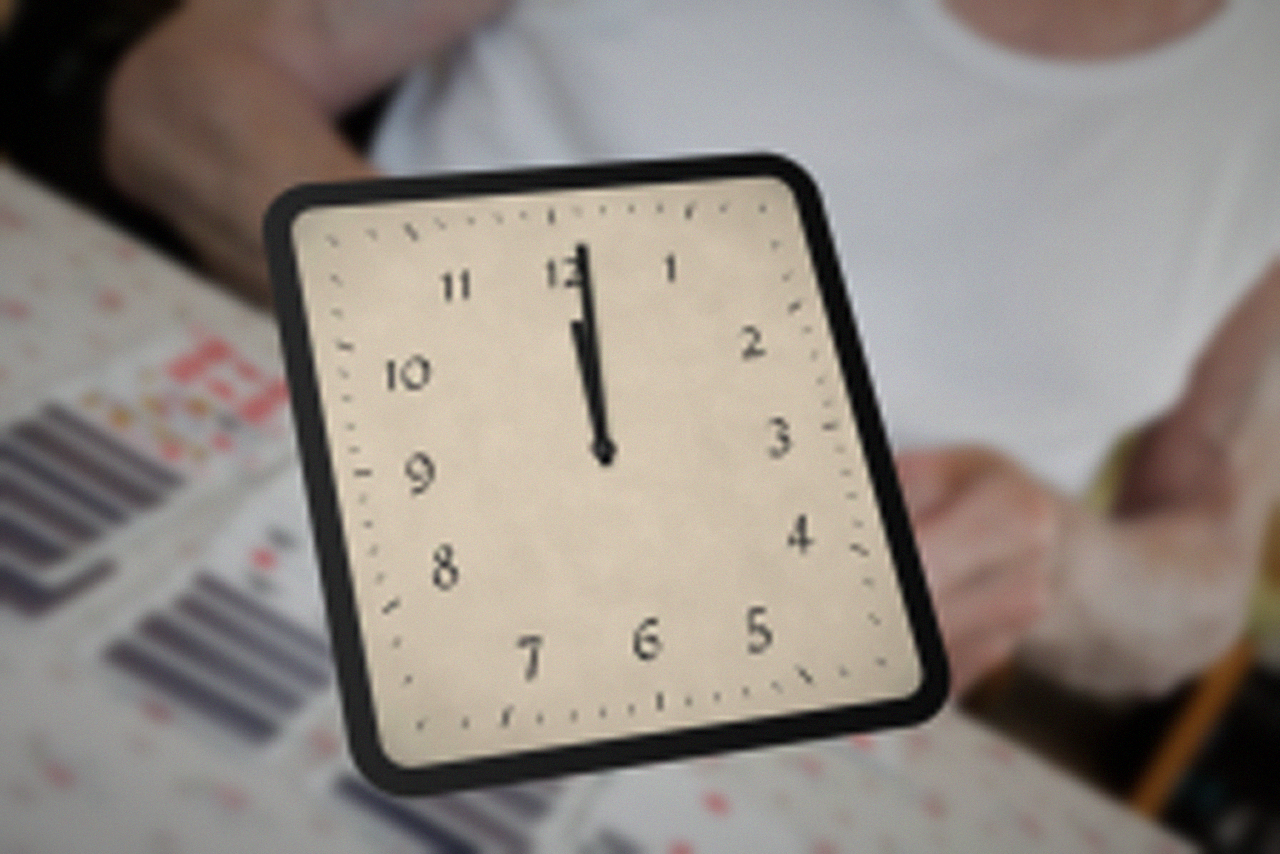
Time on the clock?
12:01
